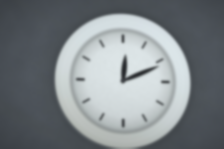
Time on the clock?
12:11
